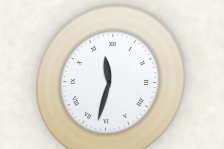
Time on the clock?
11:32
